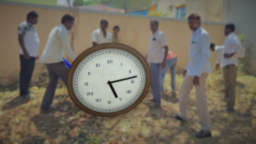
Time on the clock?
5:13
